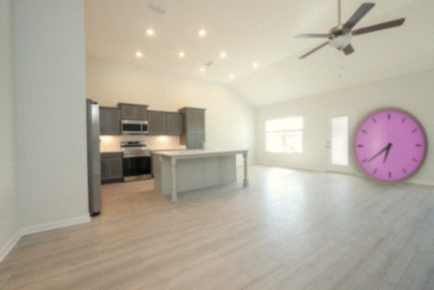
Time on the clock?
6:39
